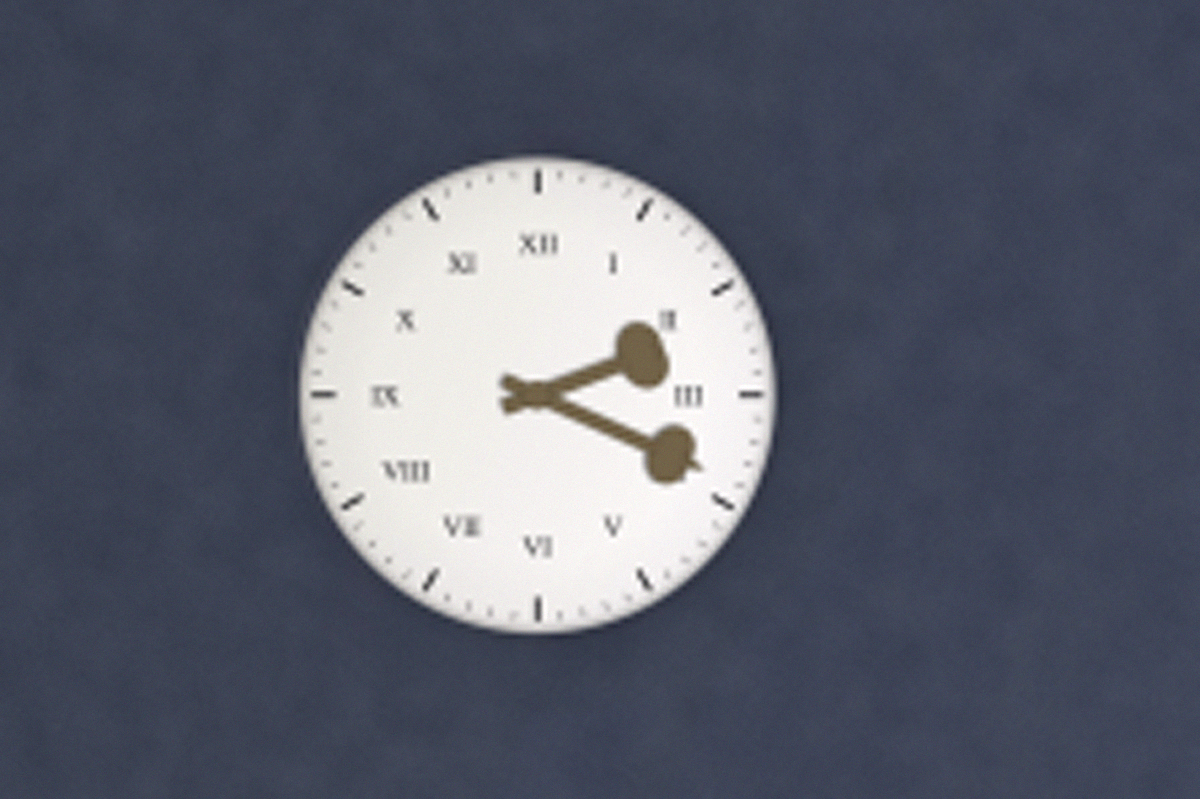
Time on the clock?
2:19
